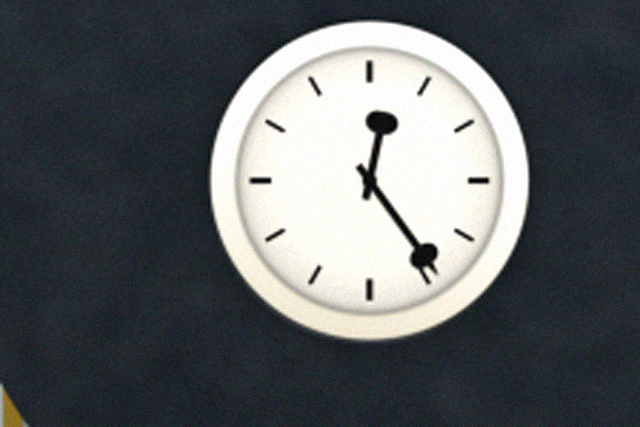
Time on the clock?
12:24
